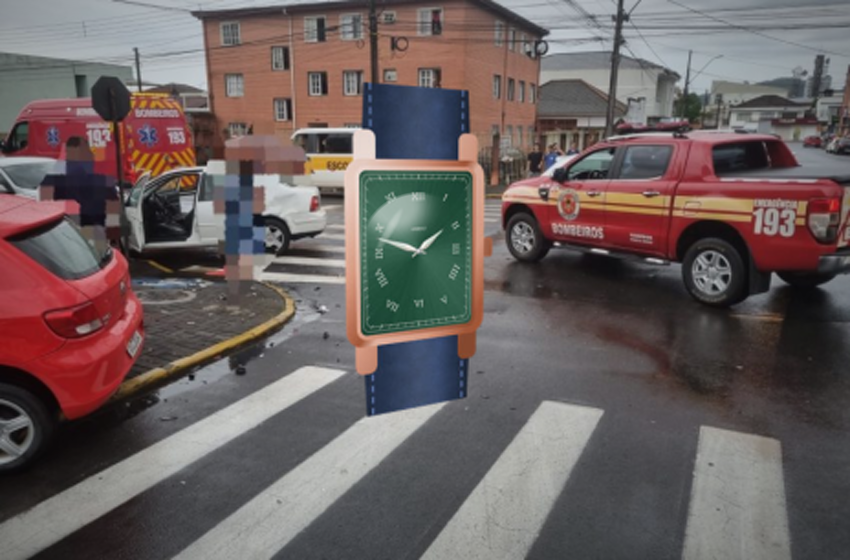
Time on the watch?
1:48
